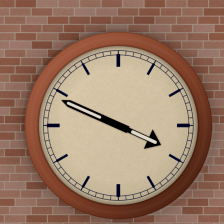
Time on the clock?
3:49
